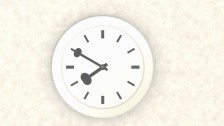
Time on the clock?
7:50
